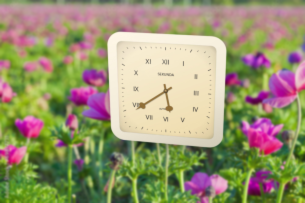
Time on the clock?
5:39
